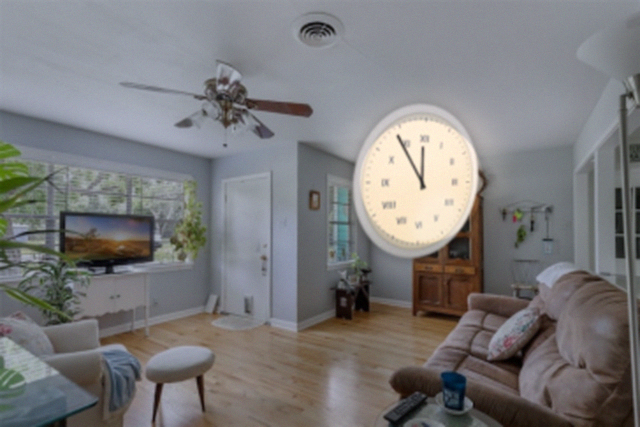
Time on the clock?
11:54
